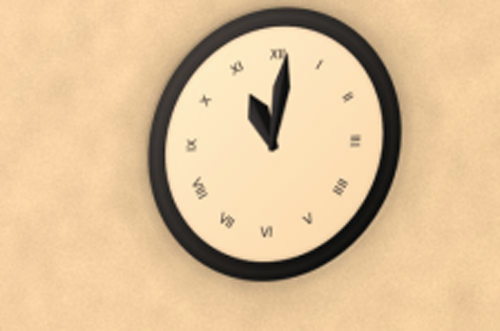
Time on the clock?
11:01
